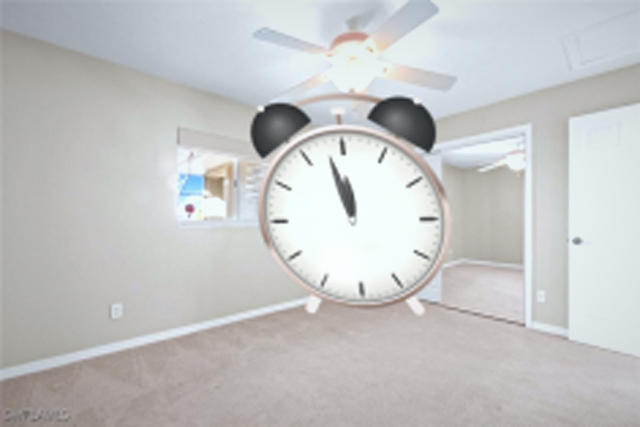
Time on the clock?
11:58
